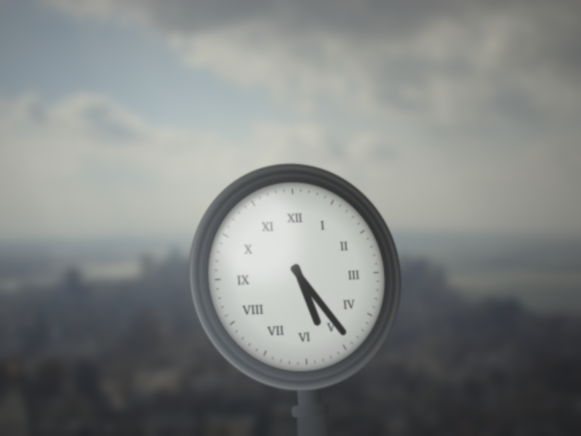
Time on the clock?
5:24
